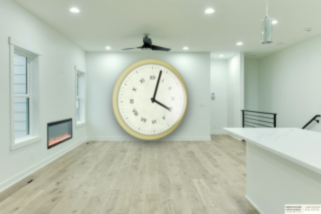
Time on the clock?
4:03
